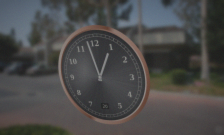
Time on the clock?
12:58
